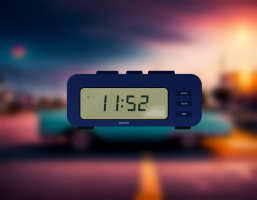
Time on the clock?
11:52
